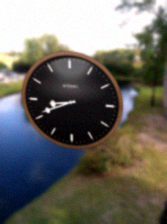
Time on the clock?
8:41
